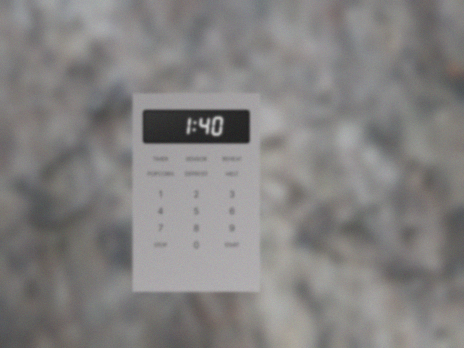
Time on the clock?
1:40
